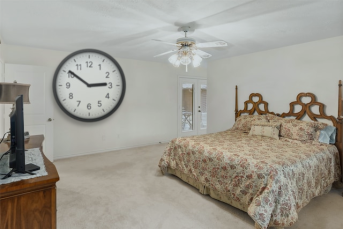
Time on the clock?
2:51
